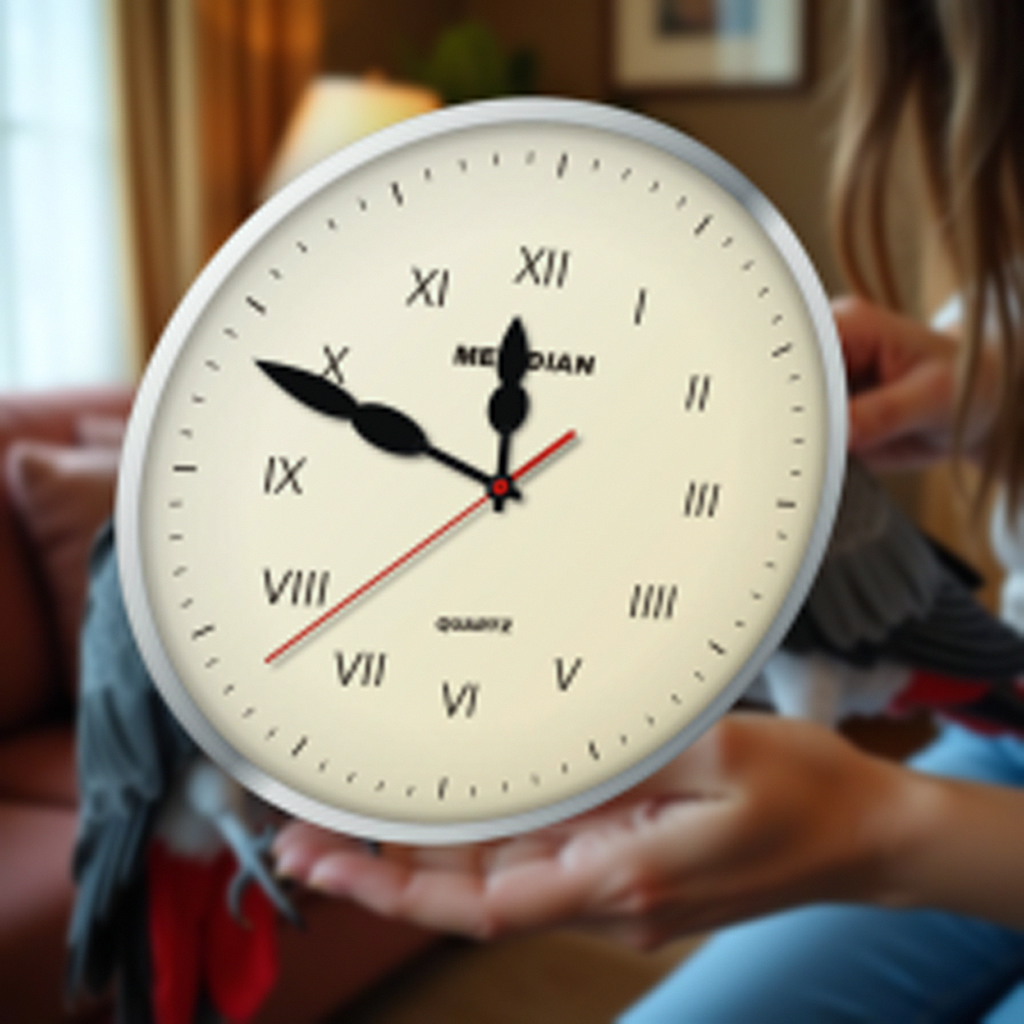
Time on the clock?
11:48:38
